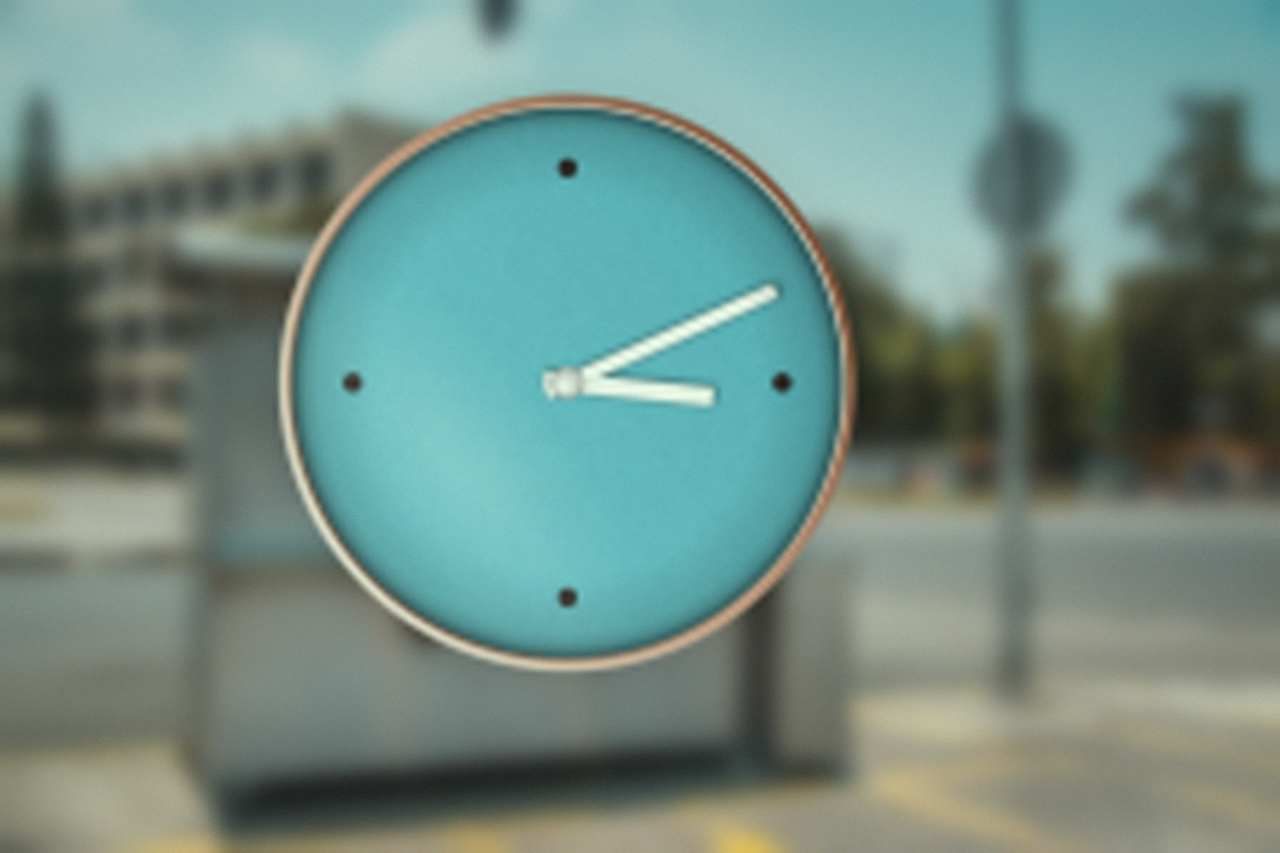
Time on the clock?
3:11
